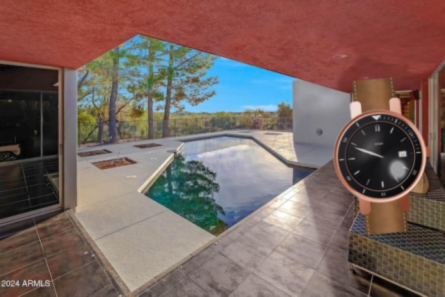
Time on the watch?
9:49
